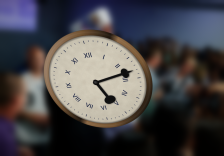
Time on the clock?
5:13
